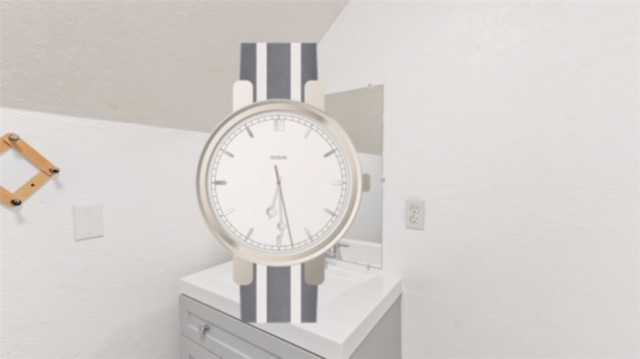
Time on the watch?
6:29:28
